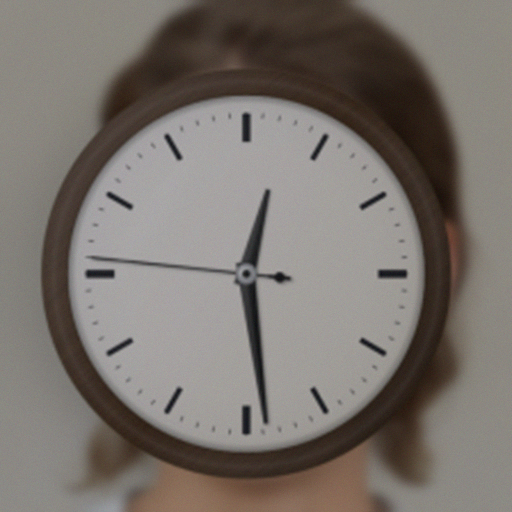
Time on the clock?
12:28:46
